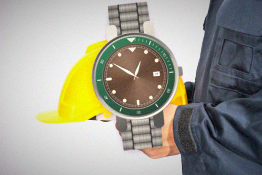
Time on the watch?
12:51
